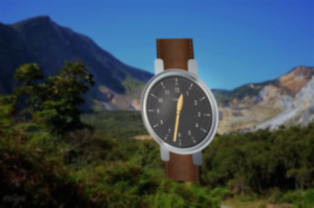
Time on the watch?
12:32
